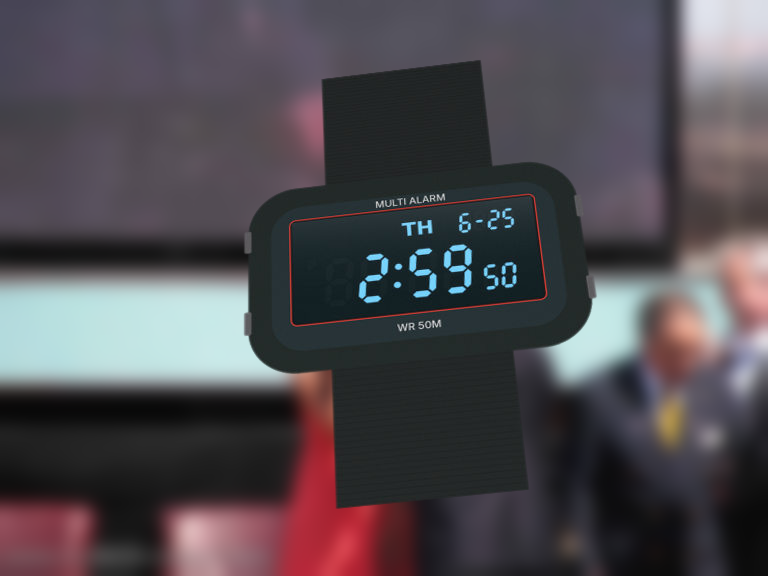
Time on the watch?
2:59:50
